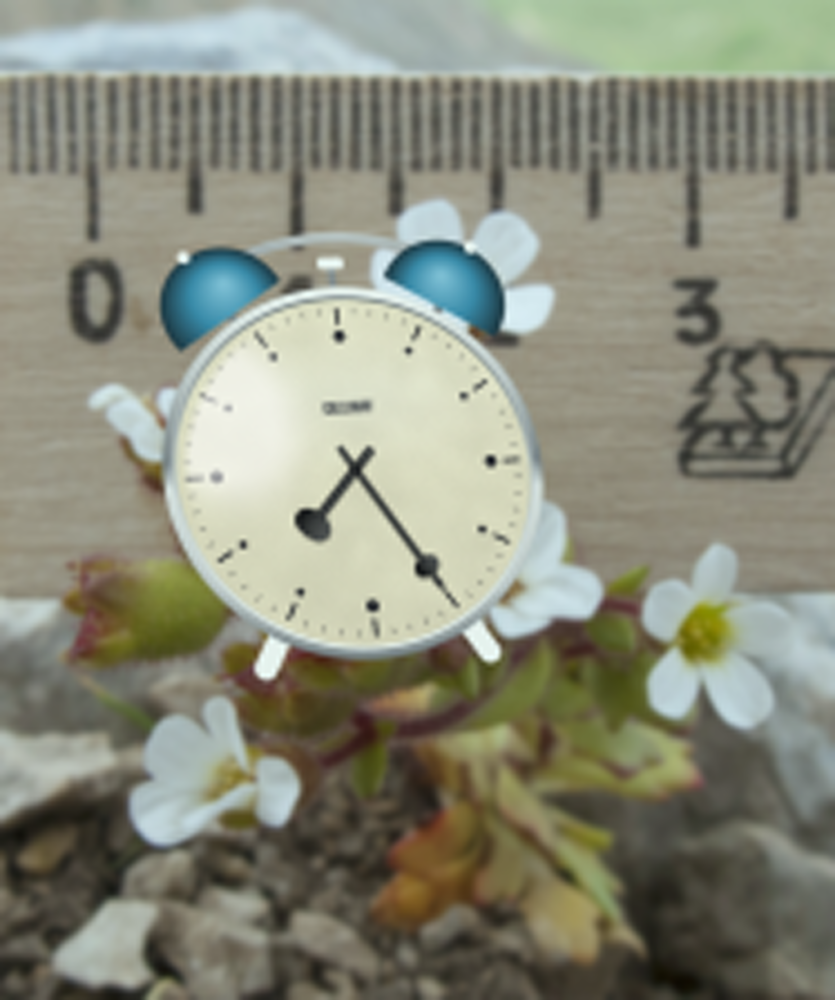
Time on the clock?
7:25
